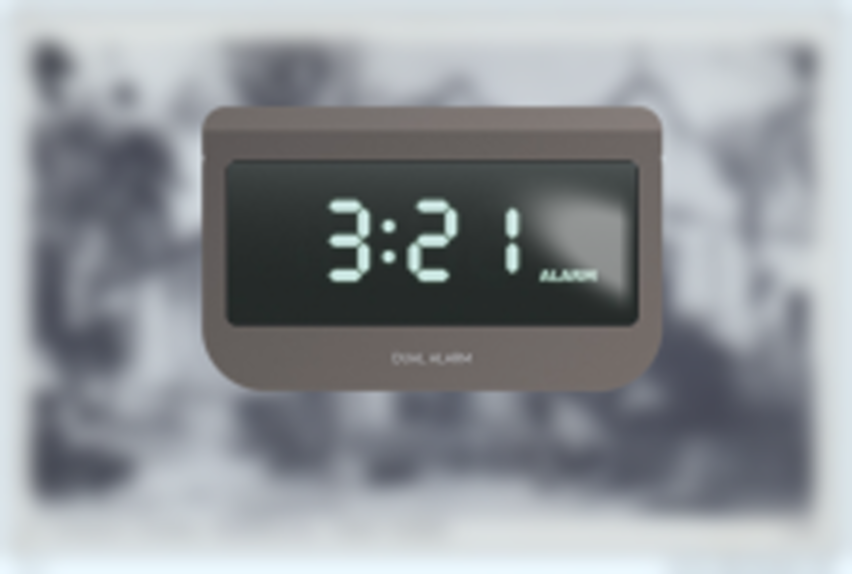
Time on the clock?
3:21
